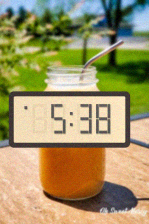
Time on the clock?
5:38
